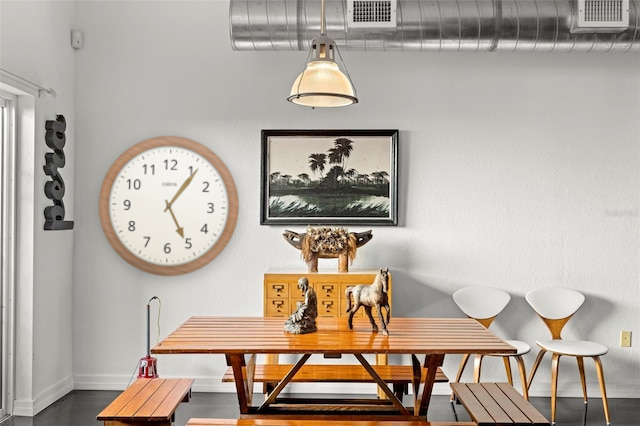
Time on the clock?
5:06
